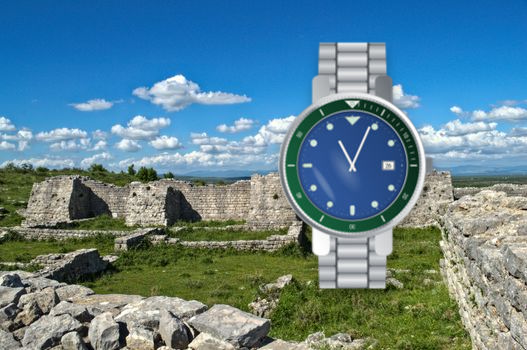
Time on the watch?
11:04
